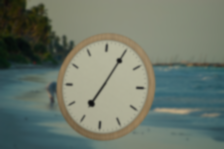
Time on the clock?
7:05
